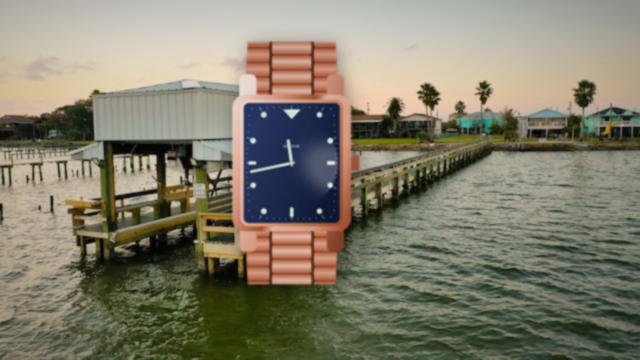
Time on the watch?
11:43
